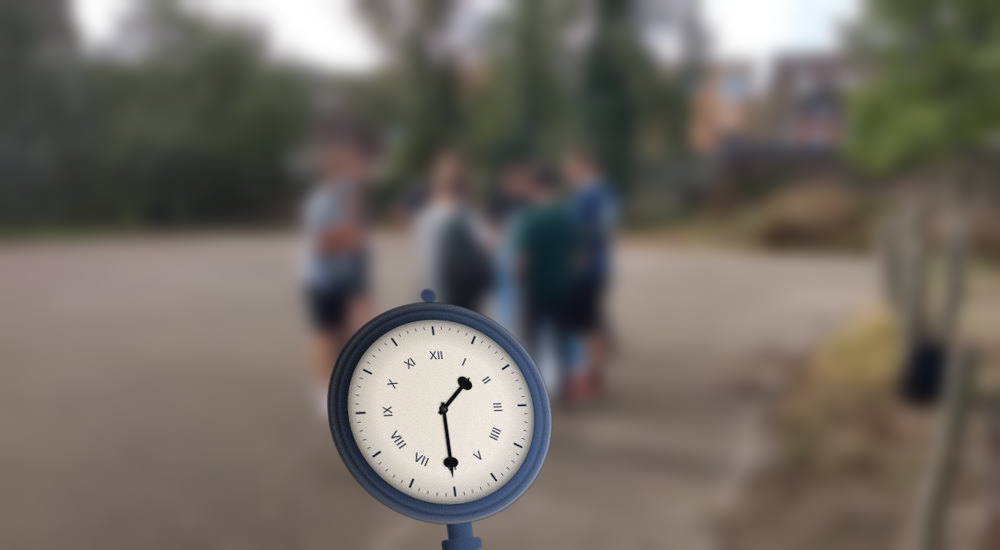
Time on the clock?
1:30
